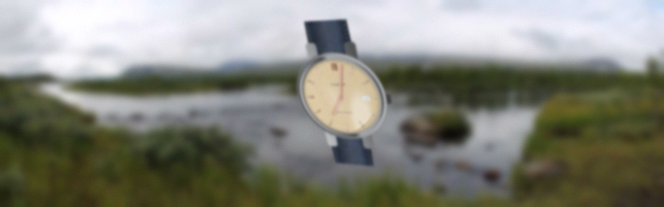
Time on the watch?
7:02
